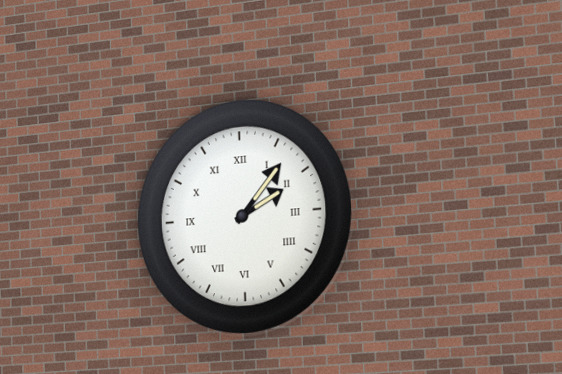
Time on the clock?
2:07
